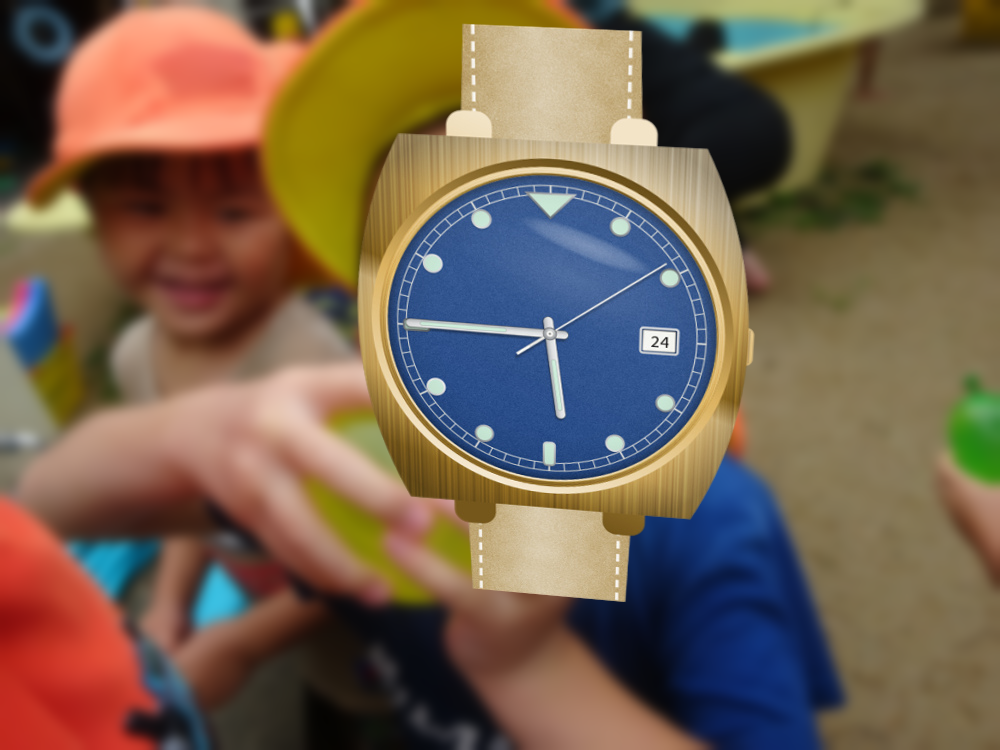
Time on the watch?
5:45:09
